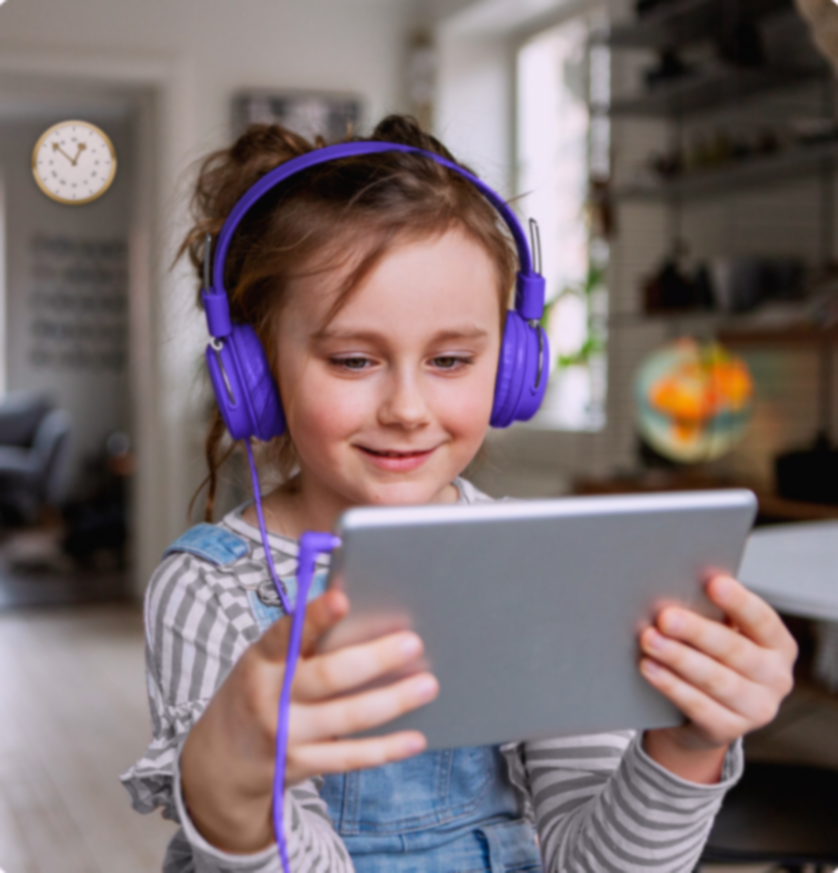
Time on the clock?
12:52
